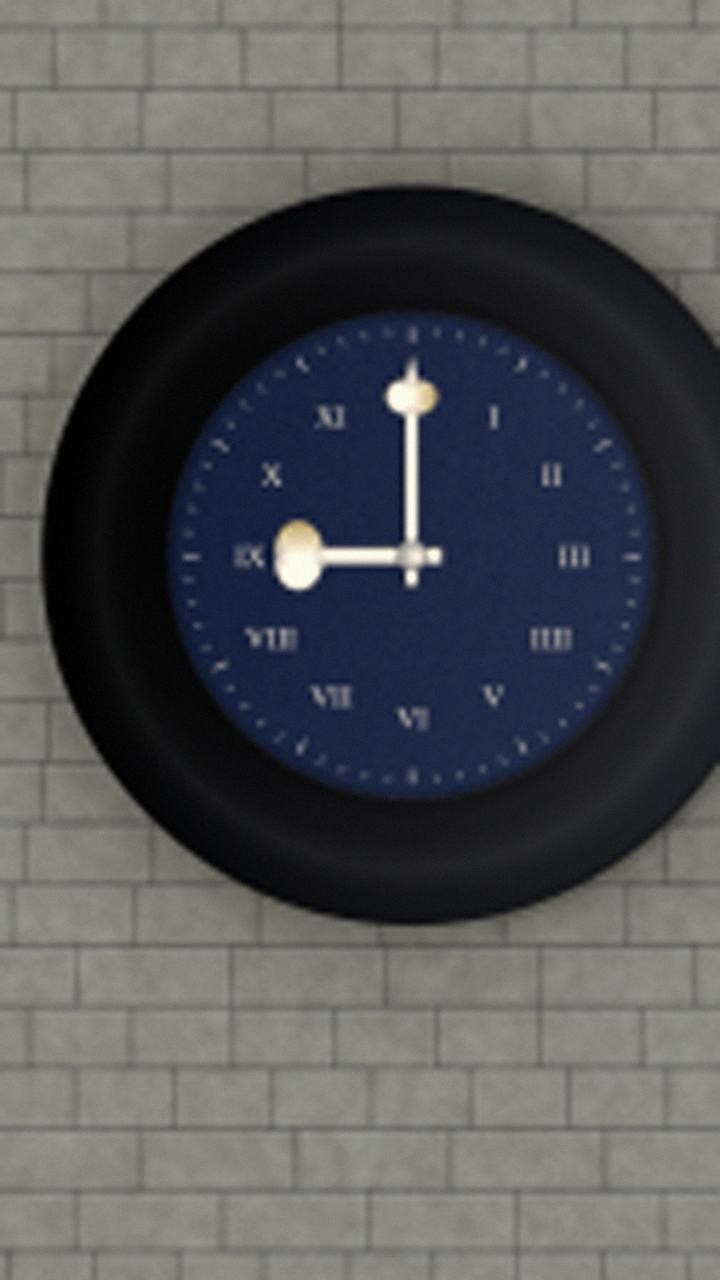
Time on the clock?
9:00
